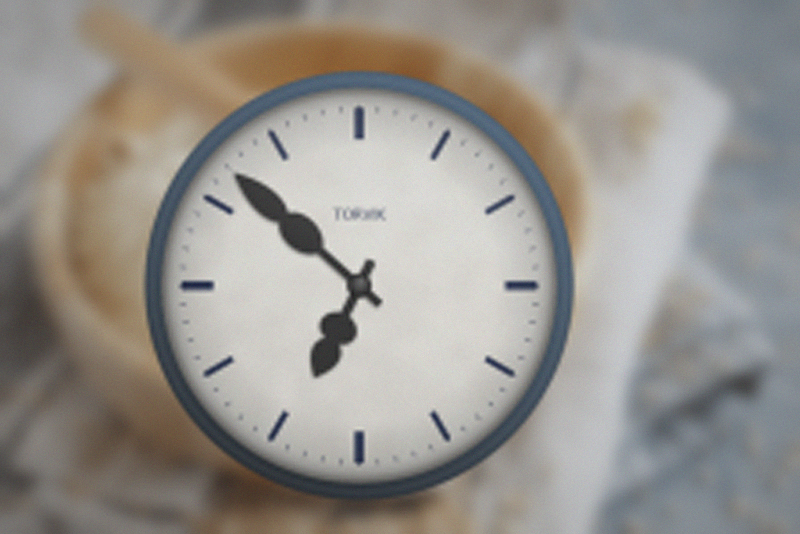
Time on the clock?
6:52
